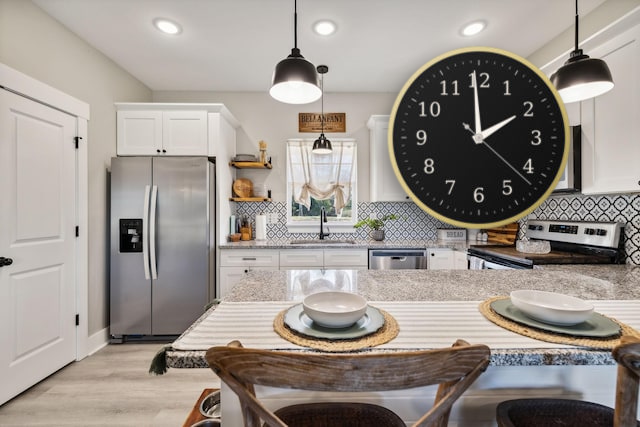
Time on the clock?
1:59:22
